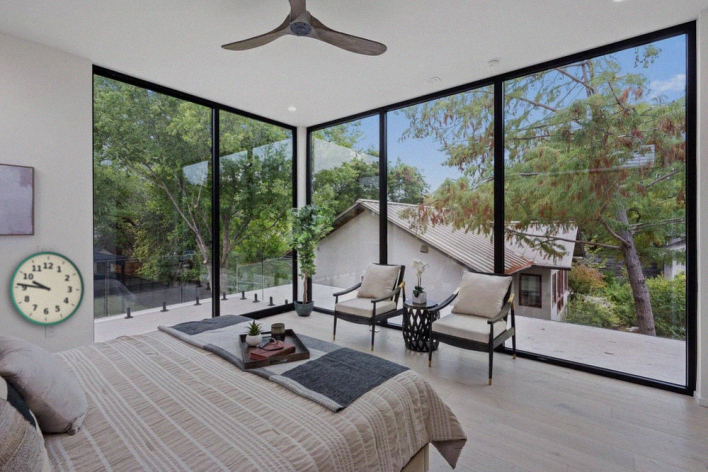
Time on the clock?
9:46
